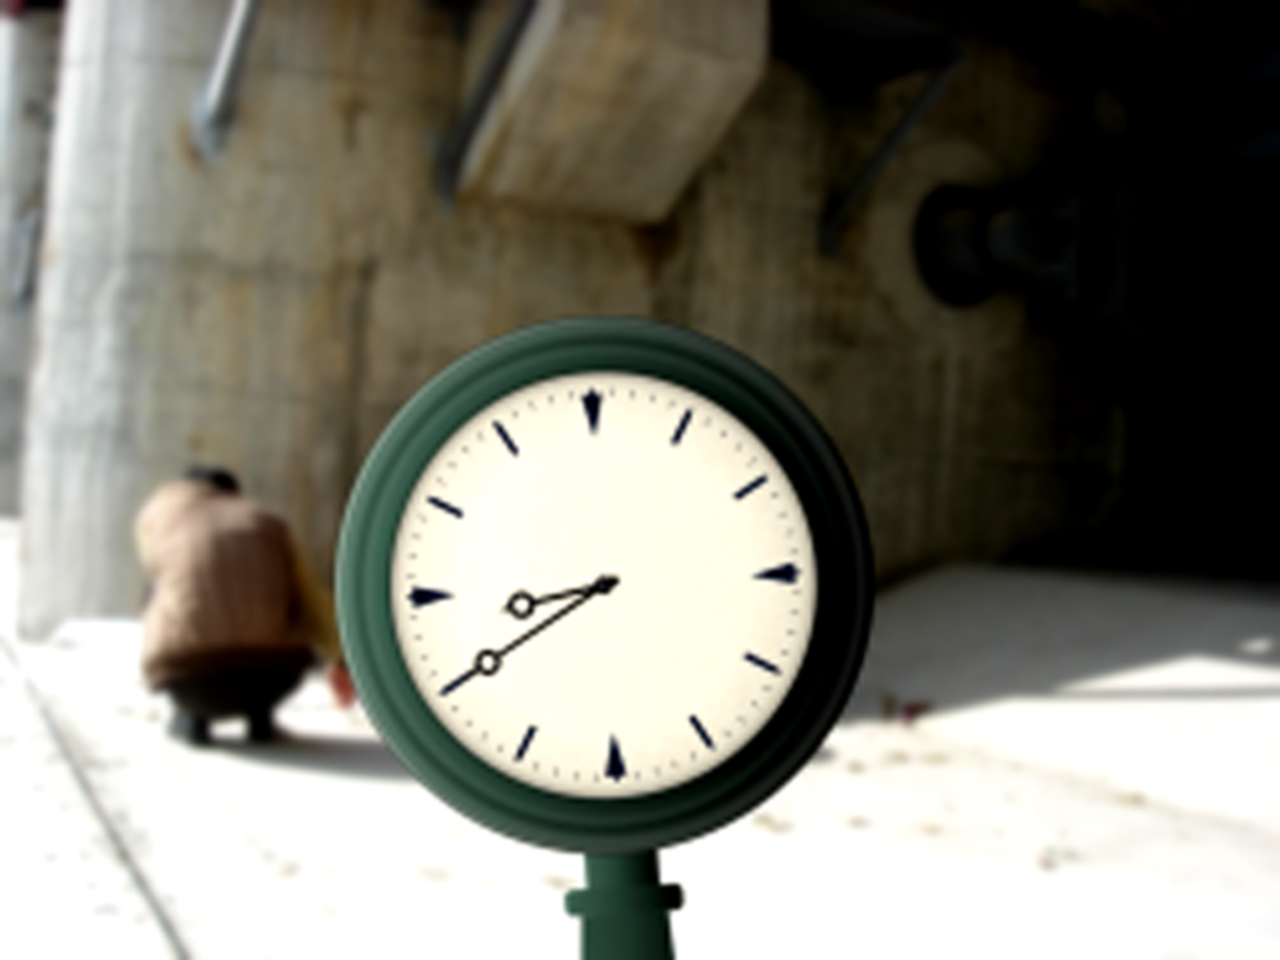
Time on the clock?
8:40
